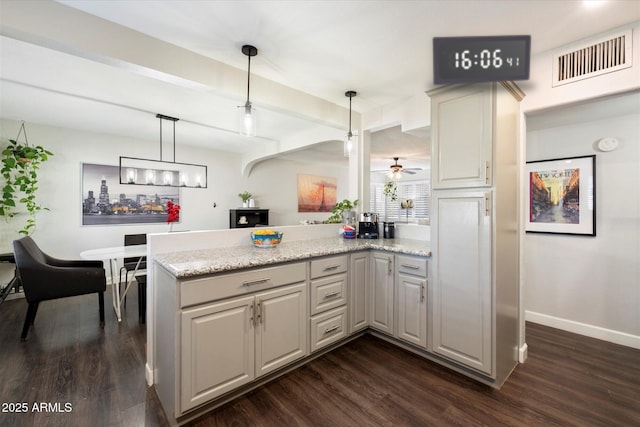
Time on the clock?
16:06:41
